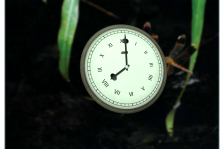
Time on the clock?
8:01
